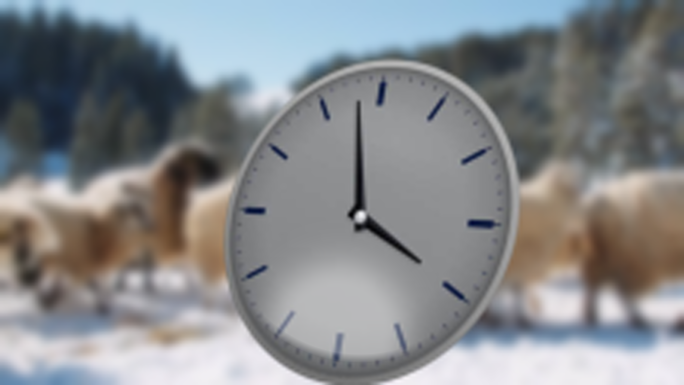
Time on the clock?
3:58
